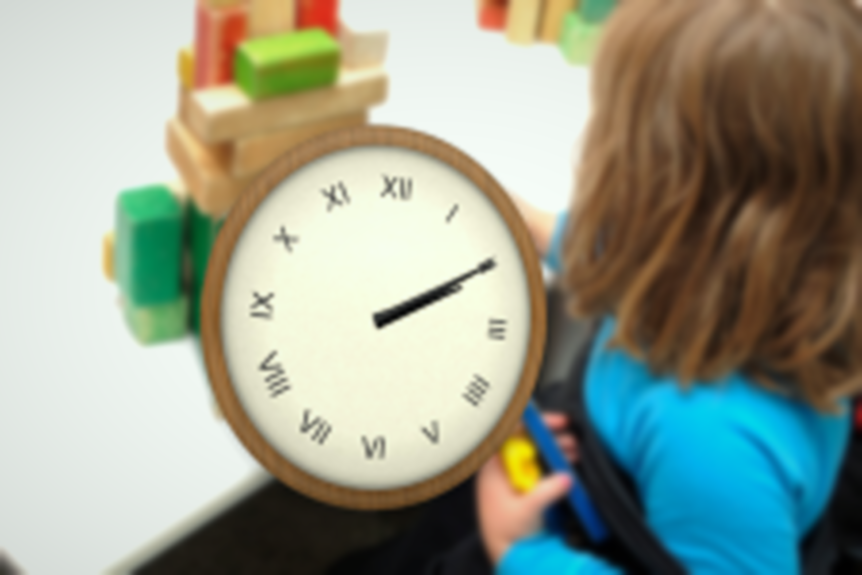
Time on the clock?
2:10
